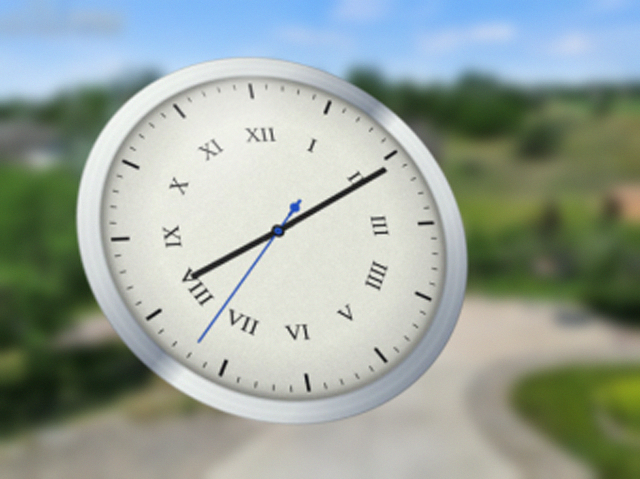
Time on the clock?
8:10:37
